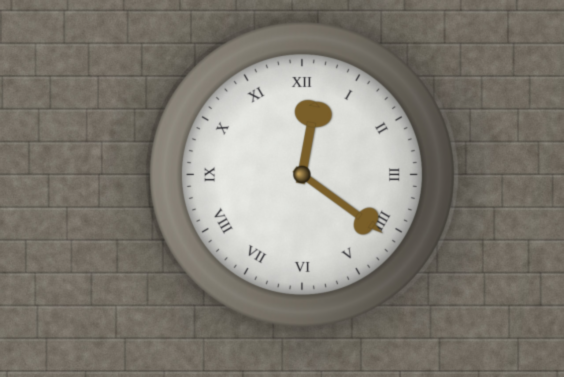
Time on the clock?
12:21
